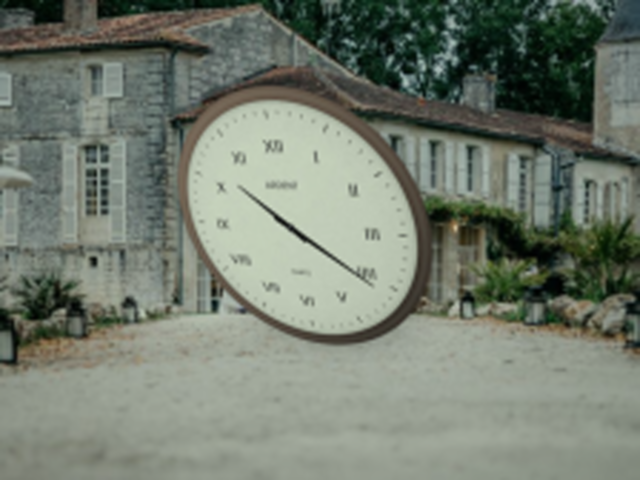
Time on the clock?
10:21
